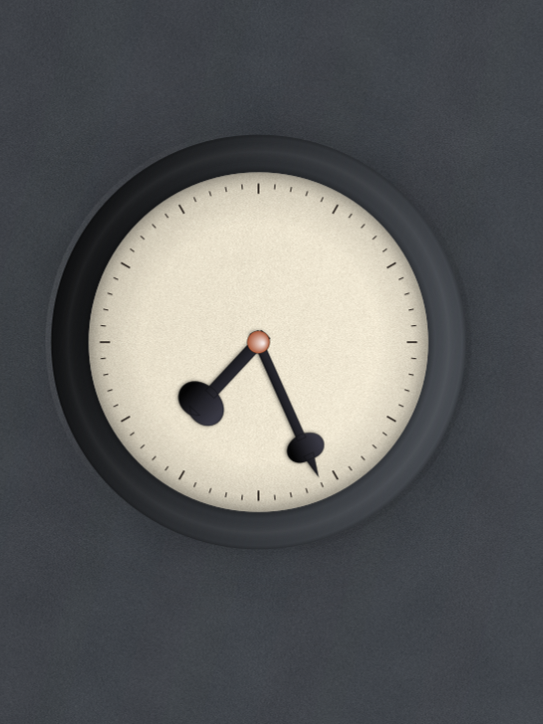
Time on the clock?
7:26
